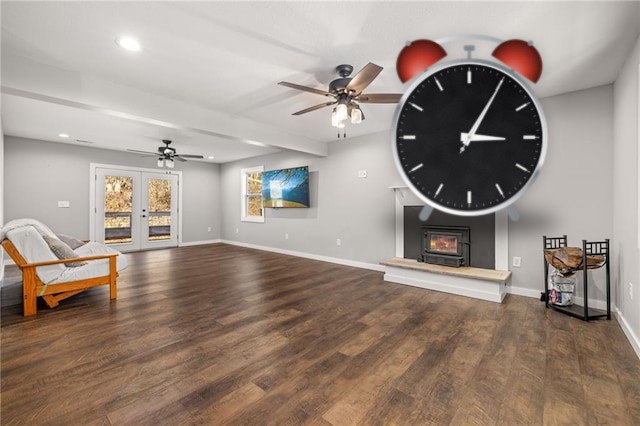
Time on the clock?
3:05:05
